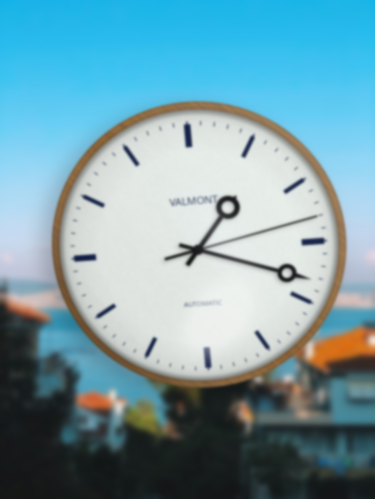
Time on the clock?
1:18:13
